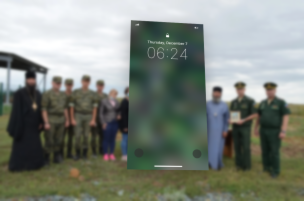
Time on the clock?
6:24
